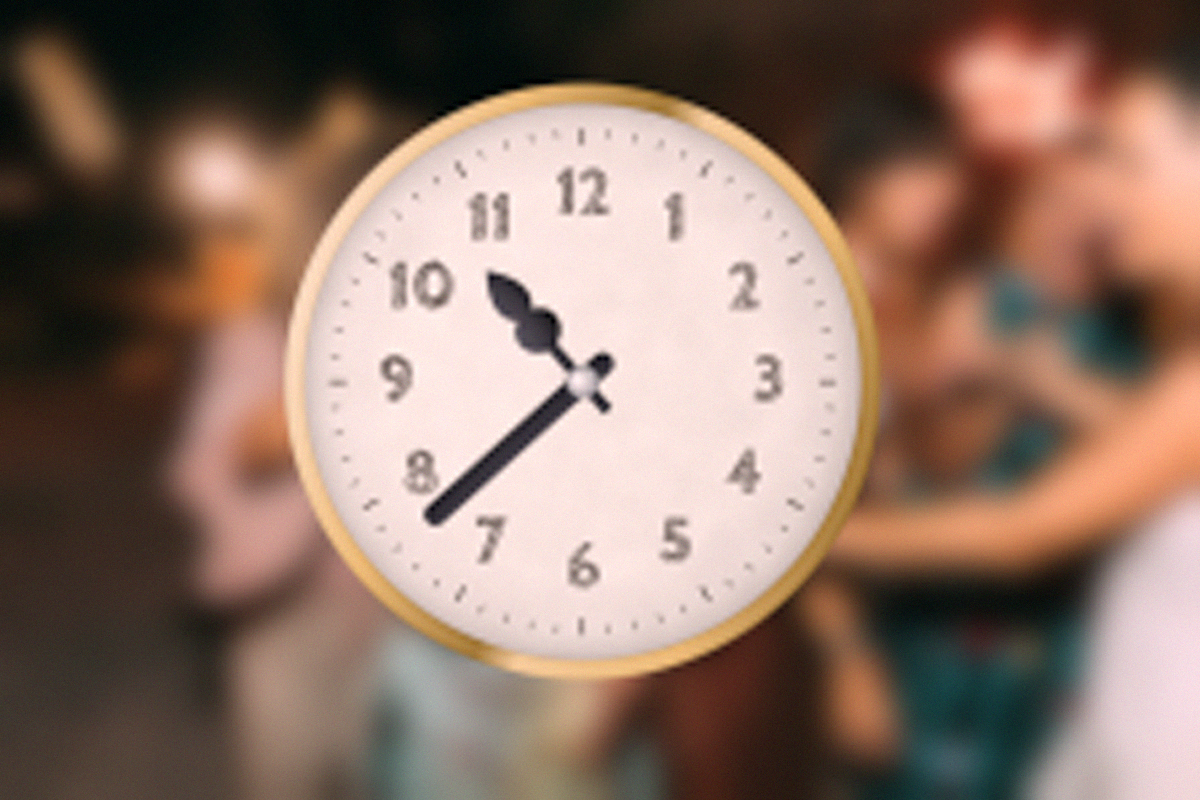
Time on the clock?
10:38
